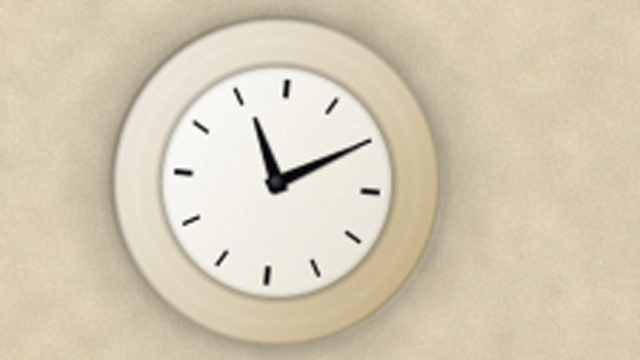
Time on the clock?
11:10
